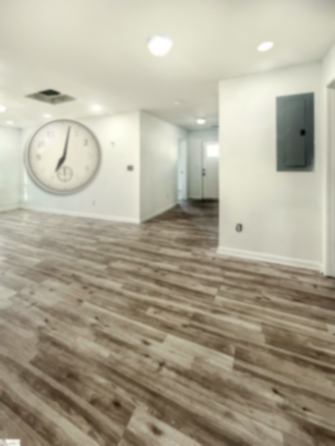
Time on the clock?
7:02
